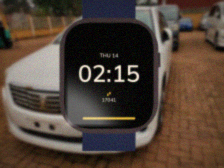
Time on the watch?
2:15
